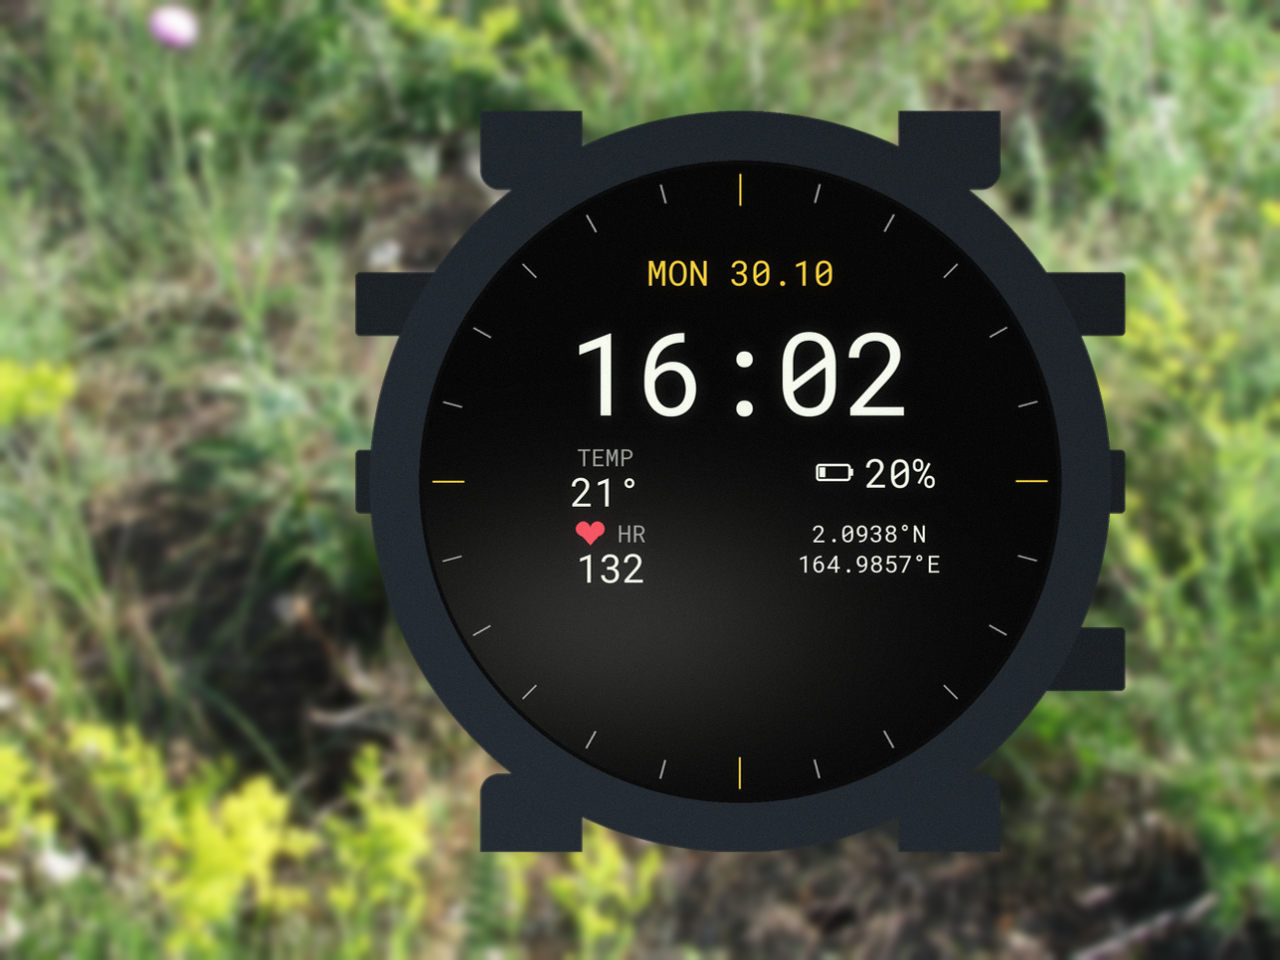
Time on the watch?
16:02
